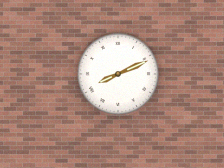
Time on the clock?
8:11
